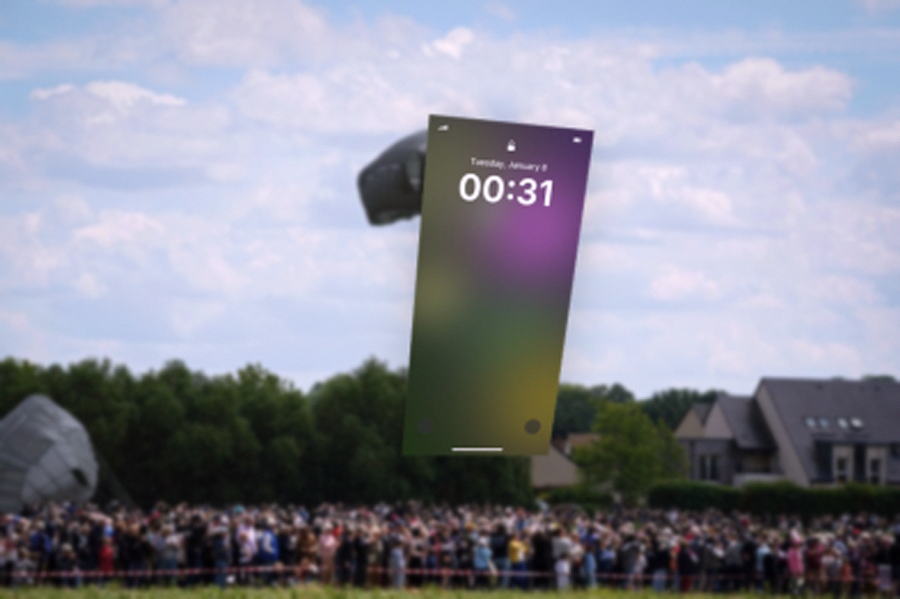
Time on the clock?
0:31
